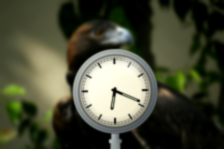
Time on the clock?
6:19
